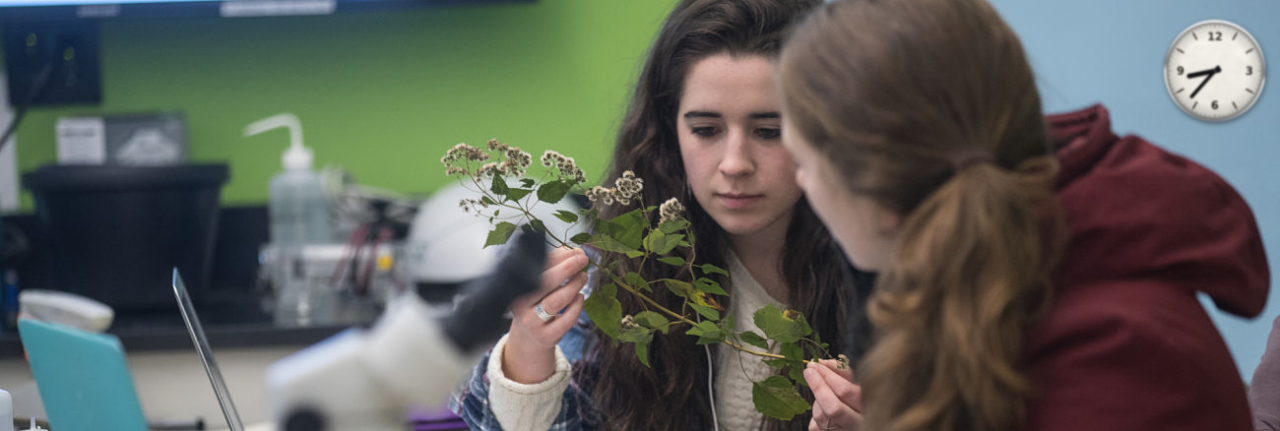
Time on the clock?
8:37
